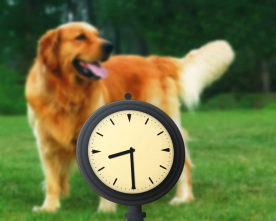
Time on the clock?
8:30
